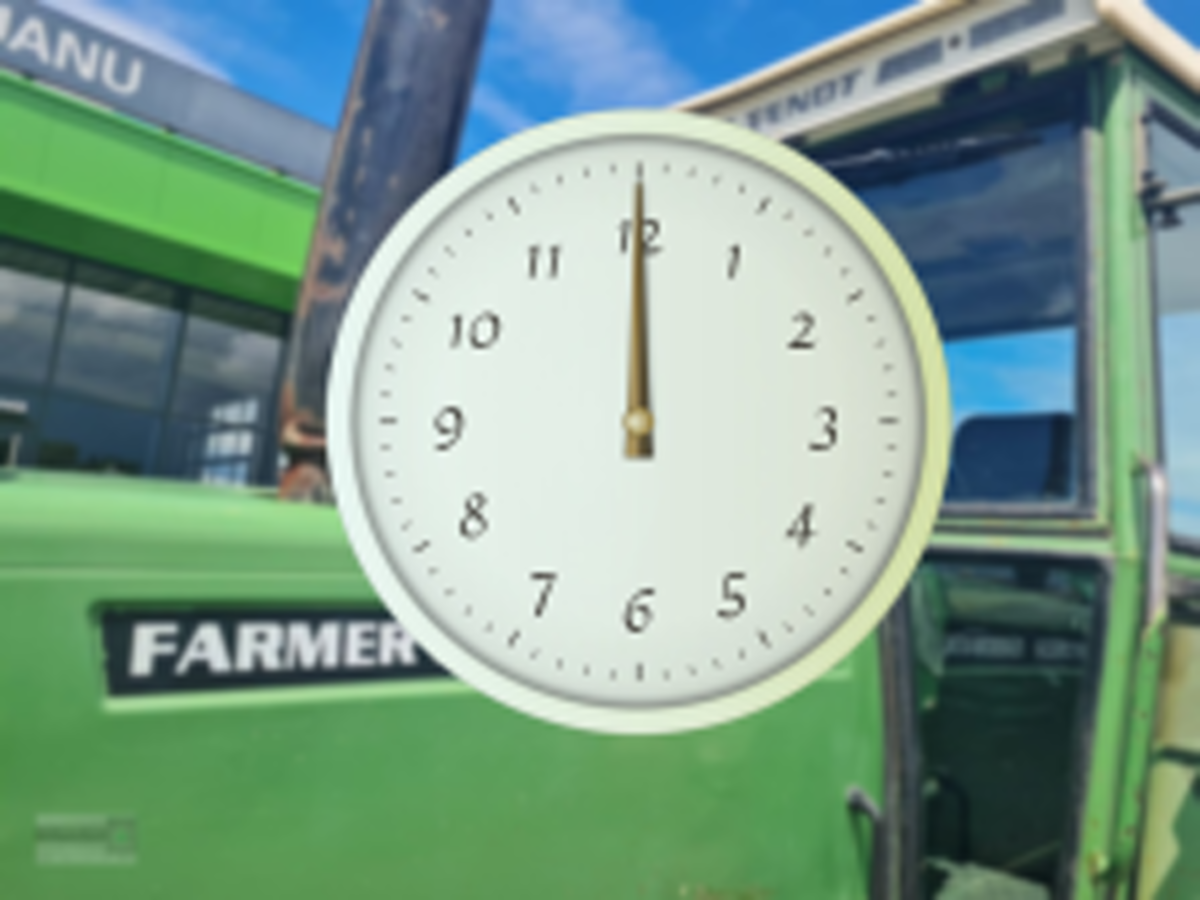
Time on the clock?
12:00
